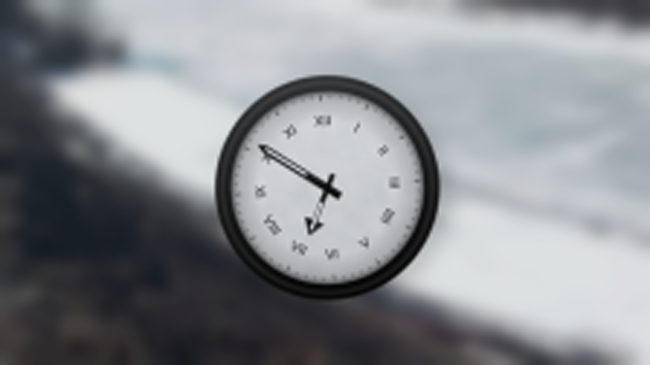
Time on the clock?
6:51
